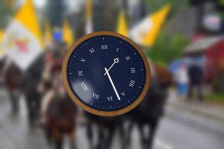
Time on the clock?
1:27
